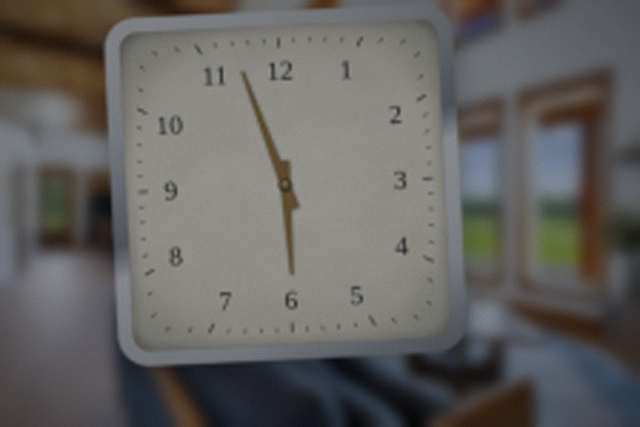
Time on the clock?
5:57
